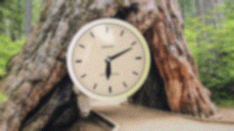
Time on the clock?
6:11
